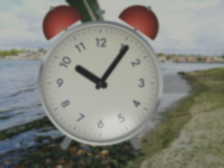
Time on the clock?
10:06
